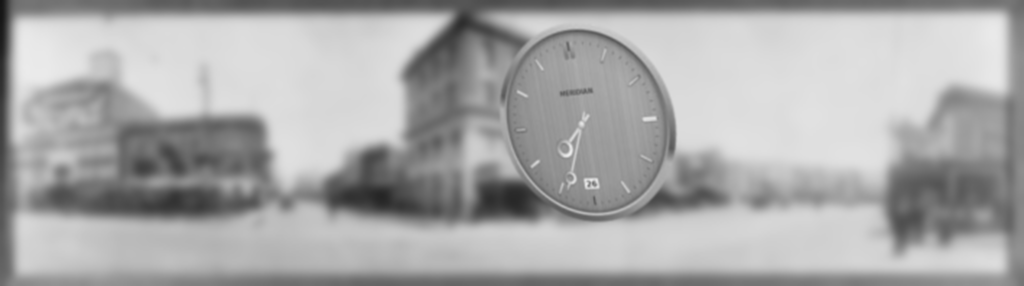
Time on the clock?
7:34
